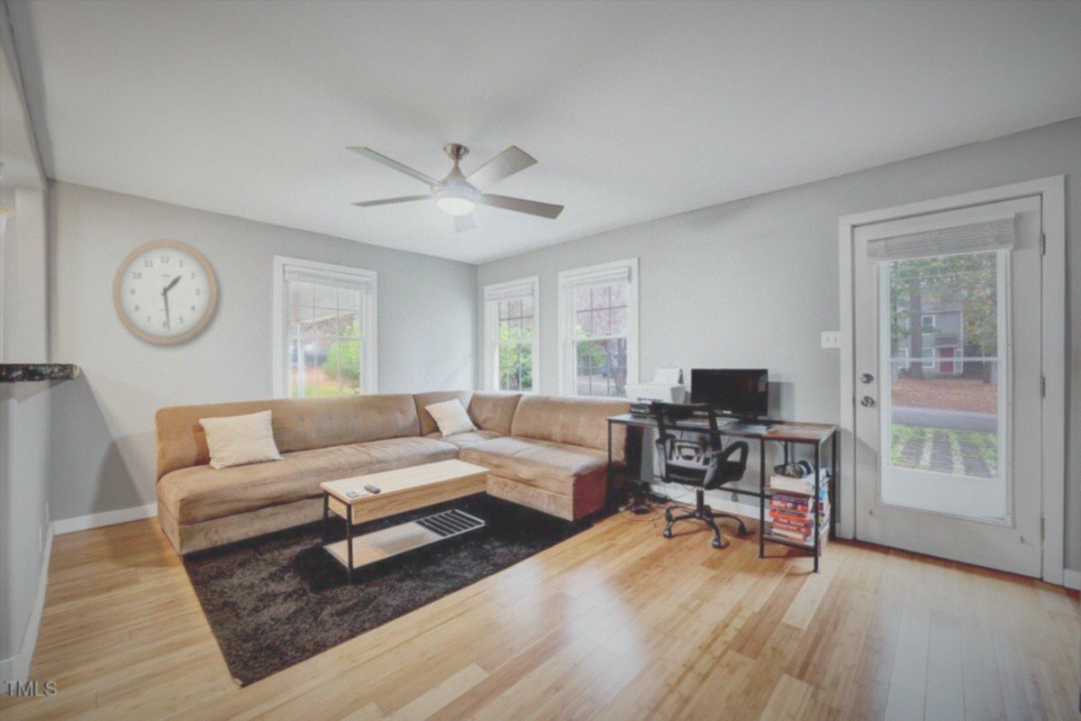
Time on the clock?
1:29
